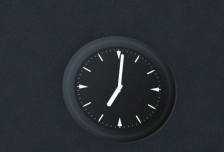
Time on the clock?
7:01
